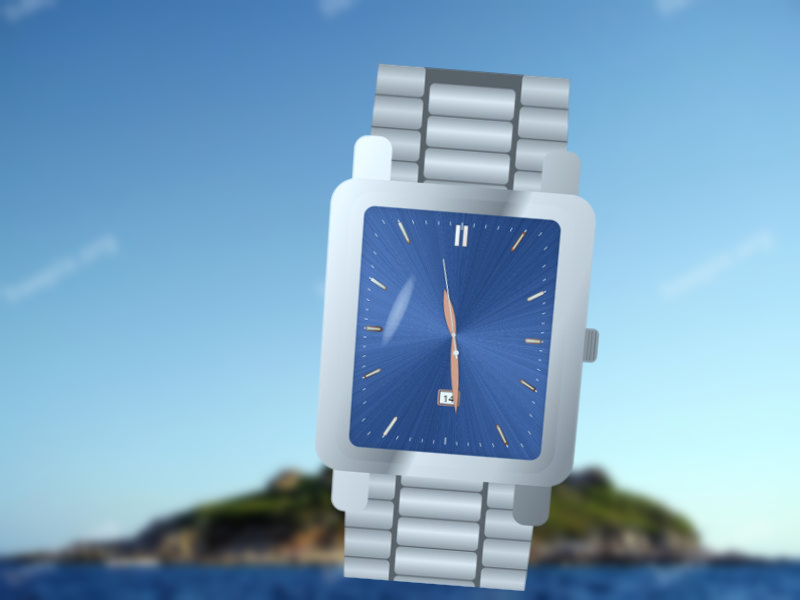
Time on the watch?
11:28:58
